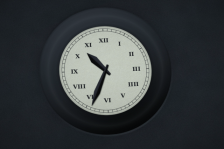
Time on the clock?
10:34
